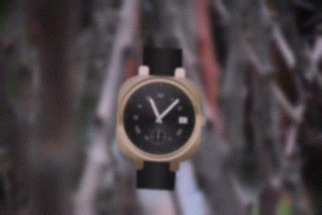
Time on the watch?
11:07
